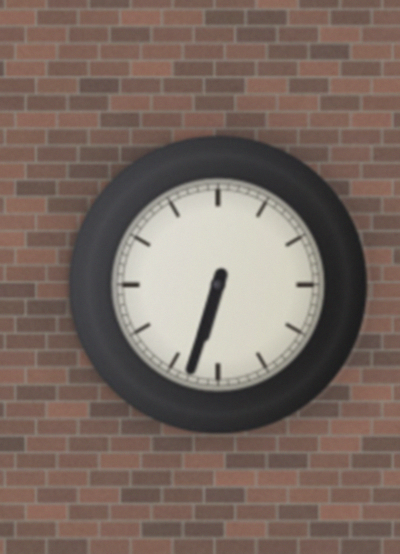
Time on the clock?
6:33
